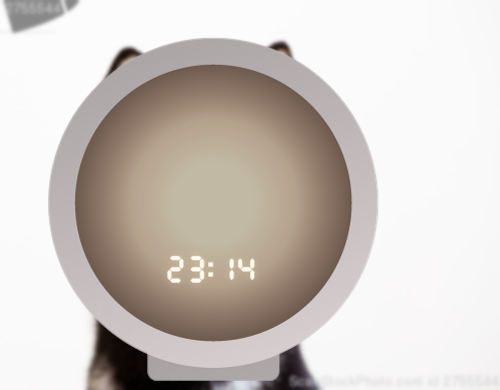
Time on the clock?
23:14
